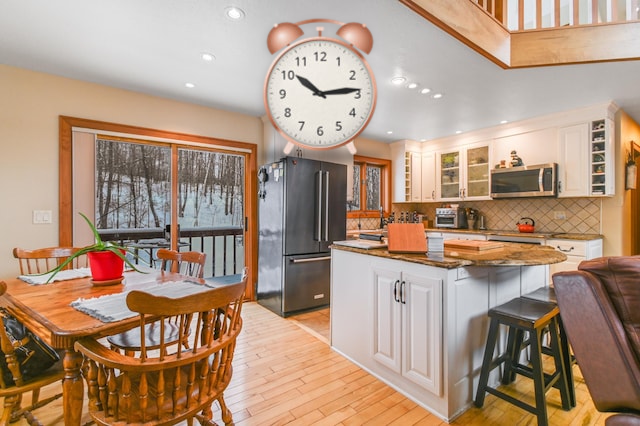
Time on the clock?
10:14
